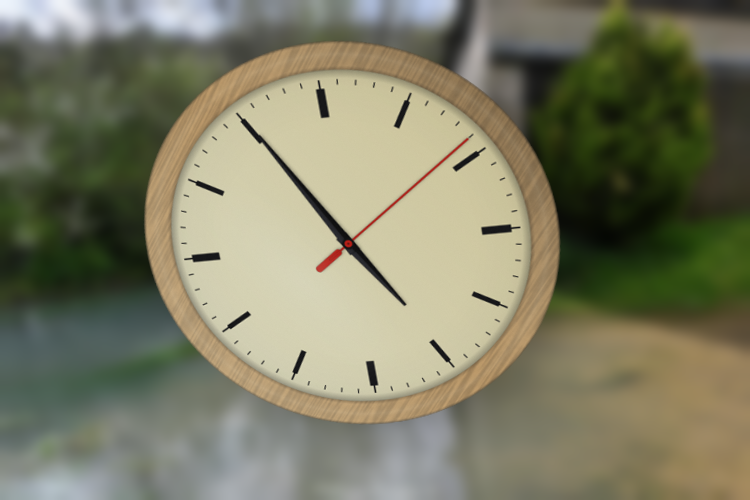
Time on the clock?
4:55:09
